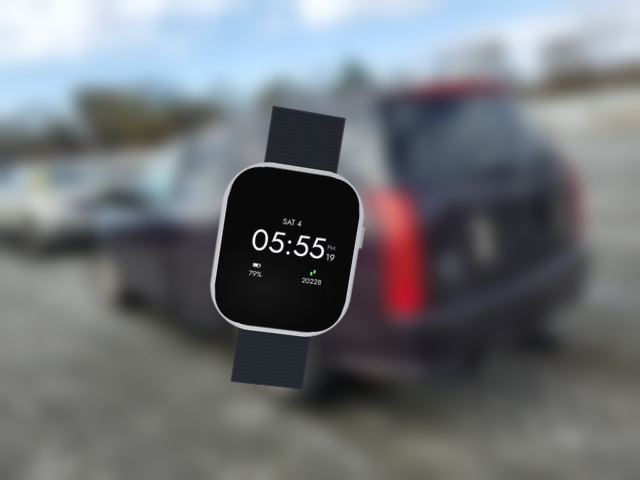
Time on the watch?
5:55:19
